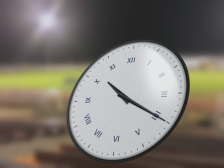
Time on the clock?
10:20
